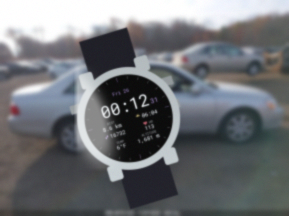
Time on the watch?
0:12
